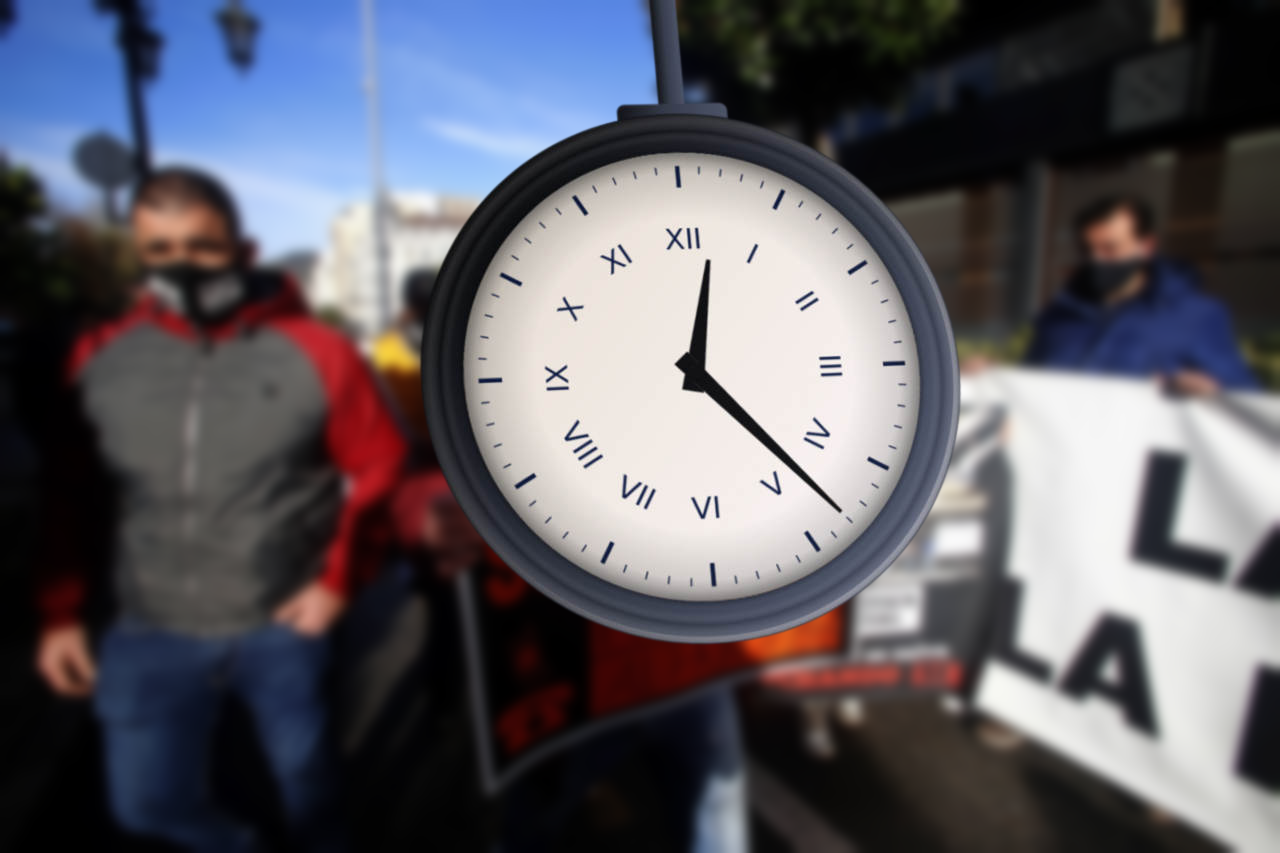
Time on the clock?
12:23
